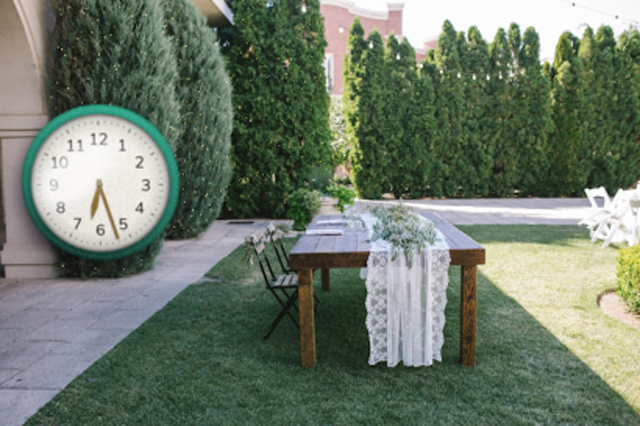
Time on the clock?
6:27
